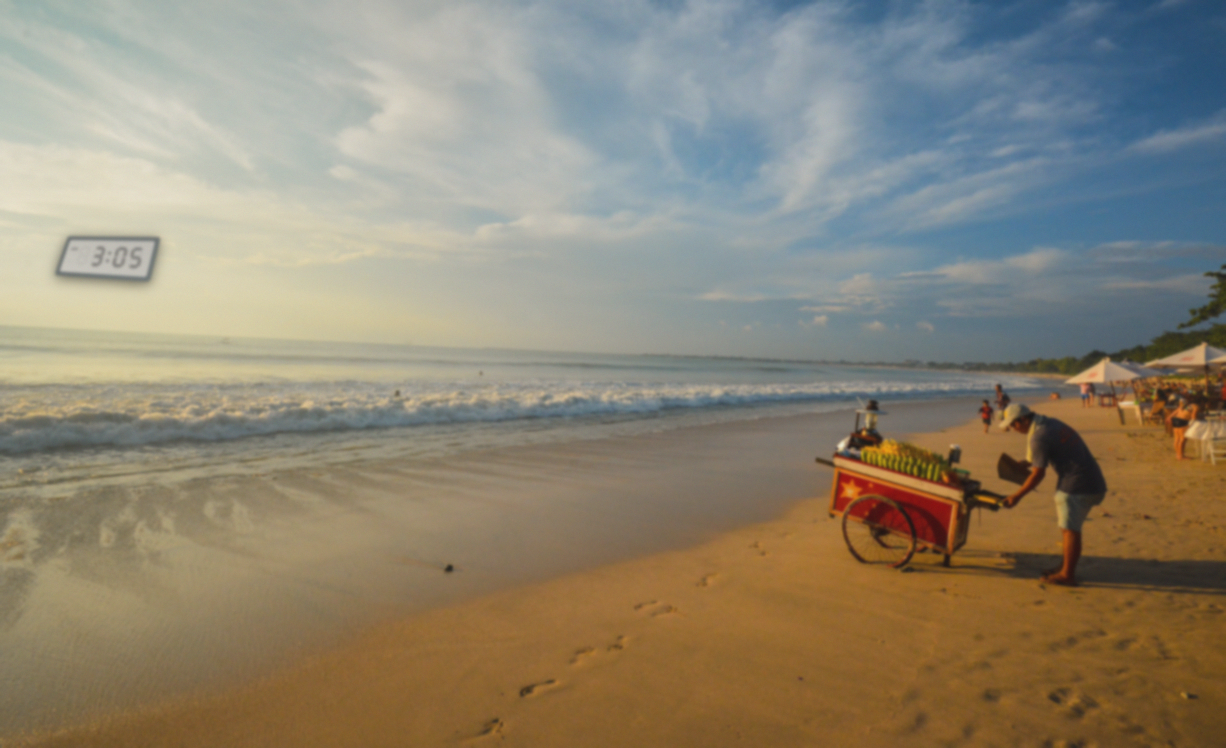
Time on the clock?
3:05
